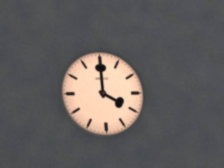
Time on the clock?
4:00
